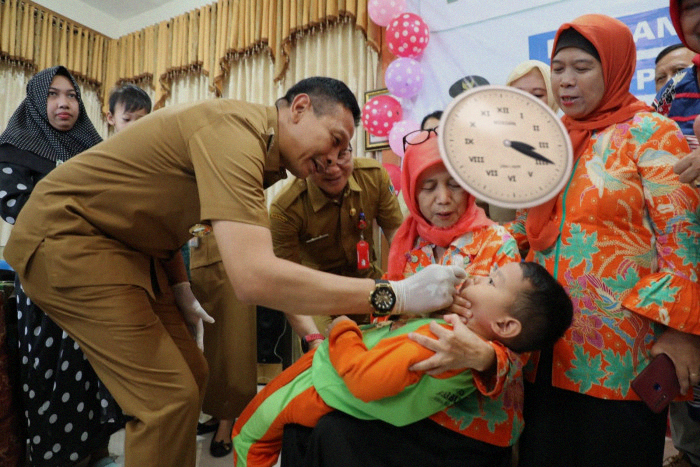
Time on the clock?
3:19
